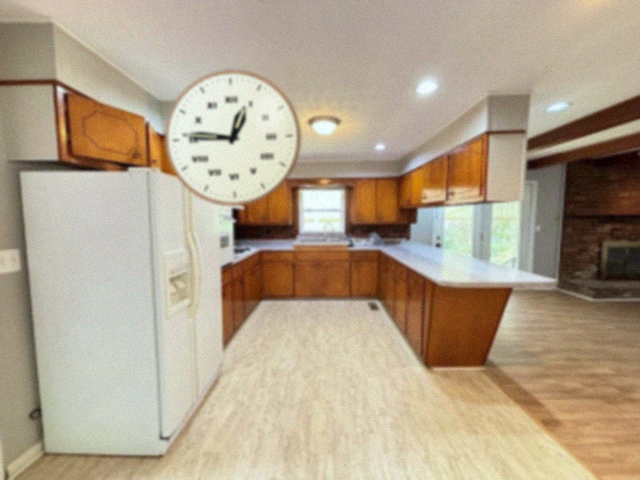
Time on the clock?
12:46
